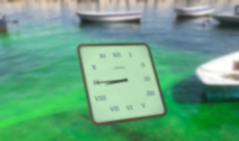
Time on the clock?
8:45
